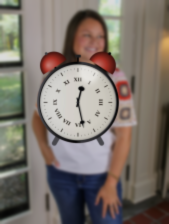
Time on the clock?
12:28
